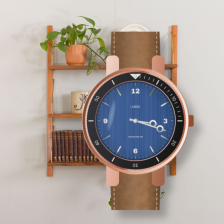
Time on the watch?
3:18
